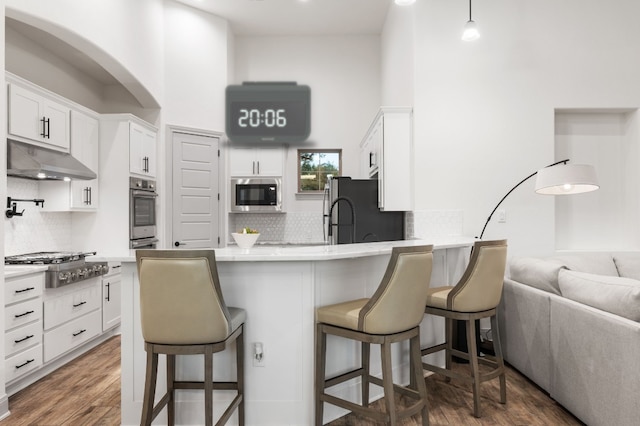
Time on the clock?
20:06
